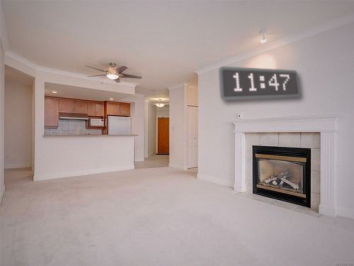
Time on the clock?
11:47
